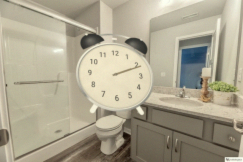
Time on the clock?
2:11
